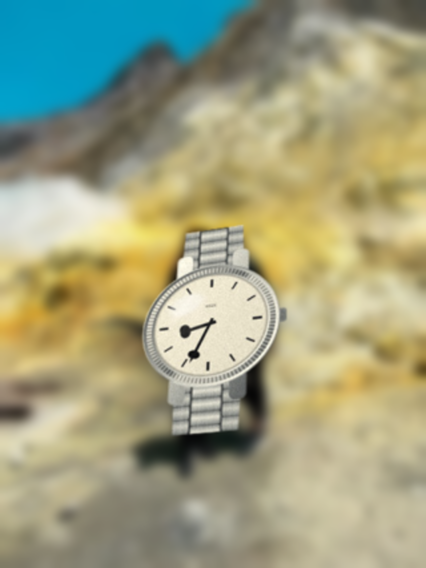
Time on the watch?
8:34
